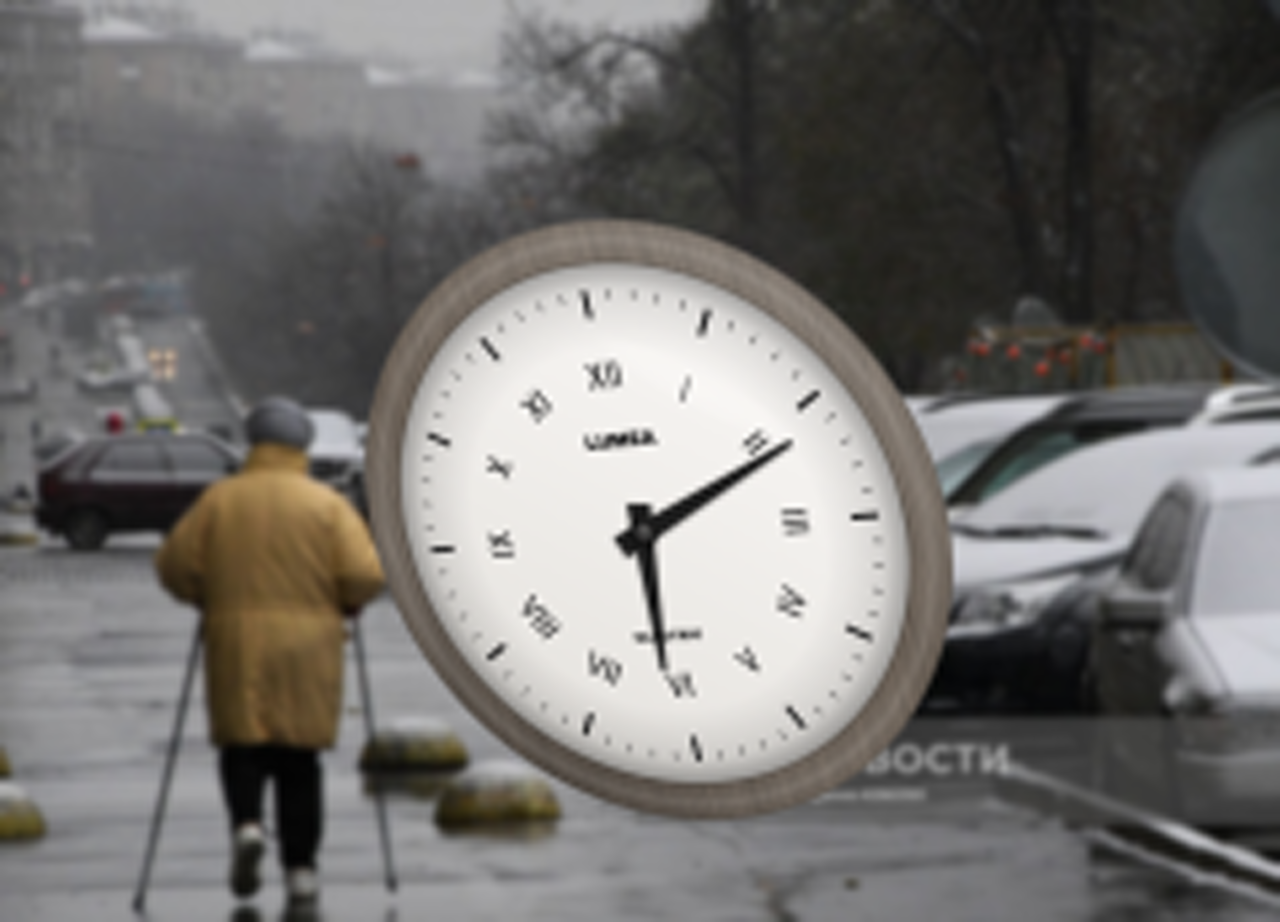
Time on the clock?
6:11
